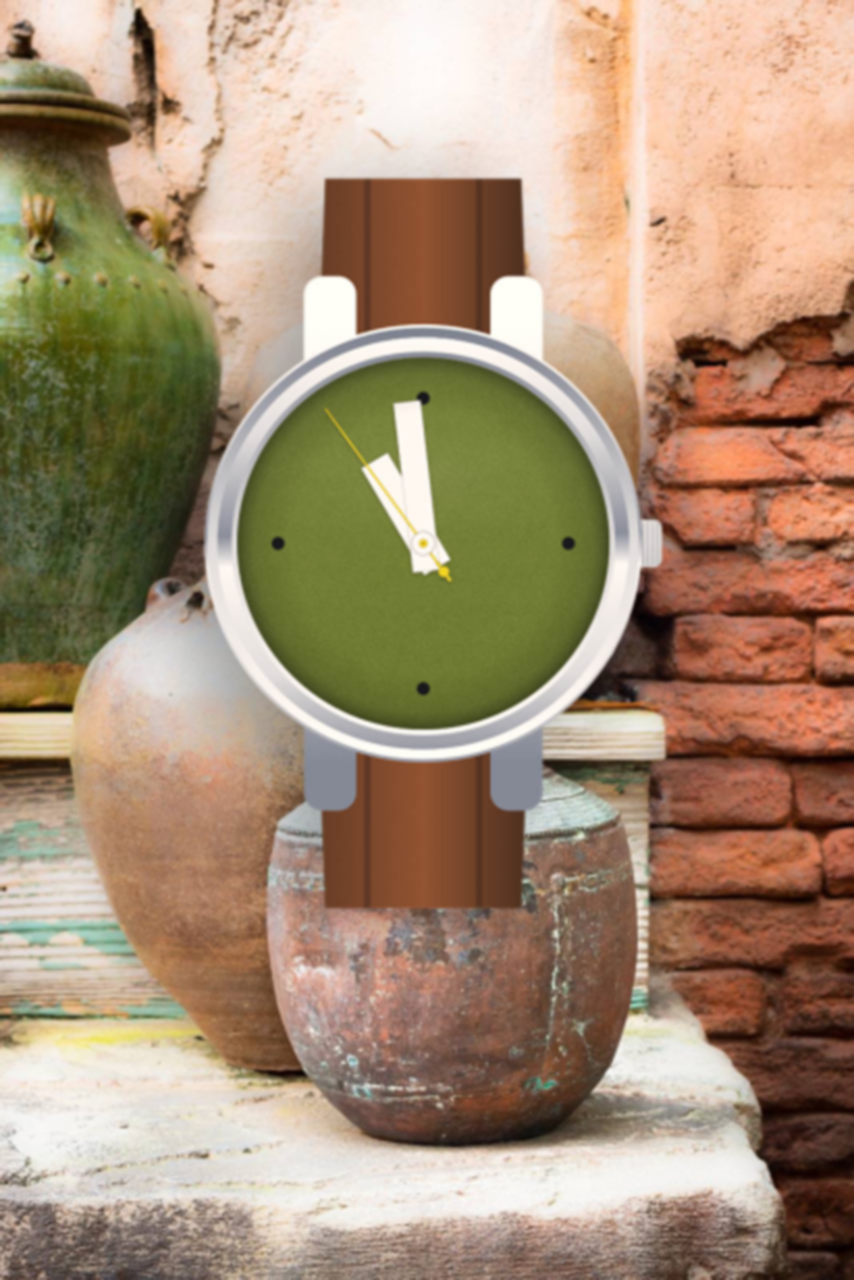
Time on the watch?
10:58:54
